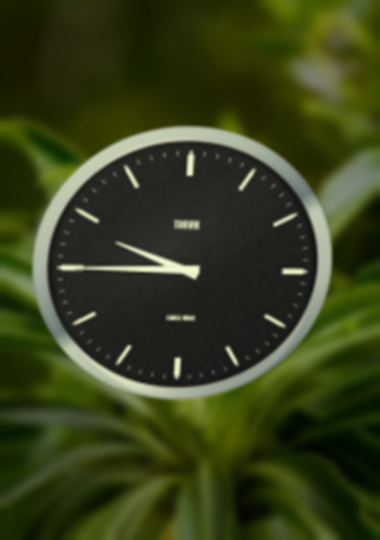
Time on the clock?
9:45
